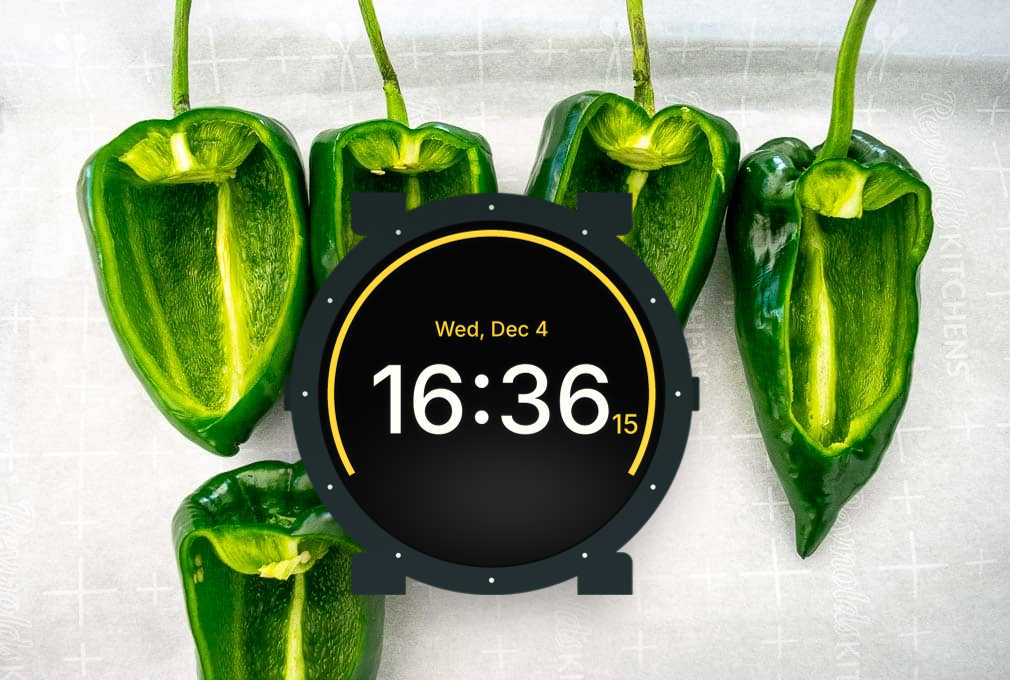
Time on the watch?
16:36:15
